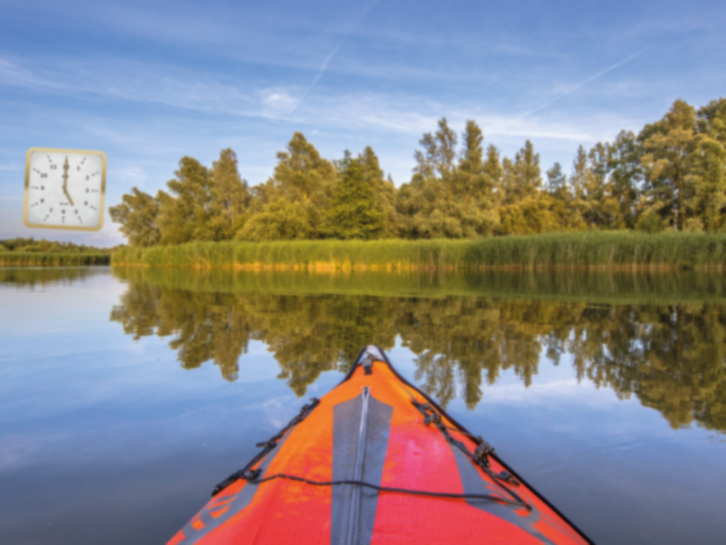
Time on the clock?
5:00
